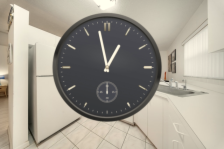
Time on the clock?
12:58
